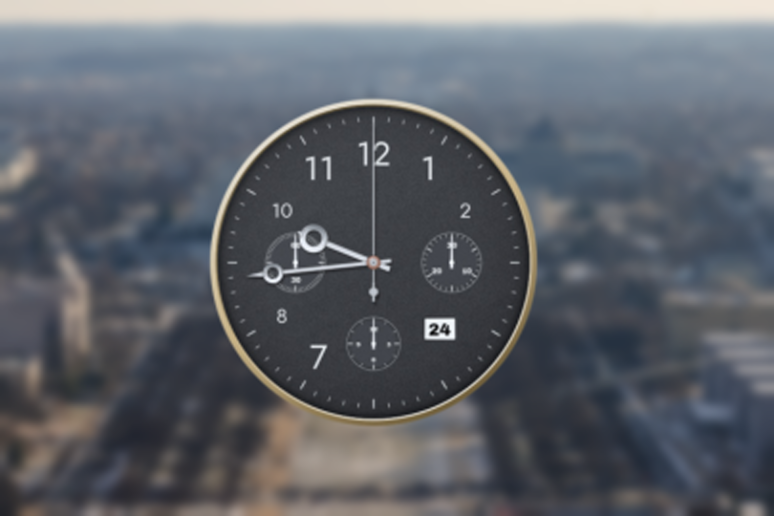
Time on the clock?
9:44
